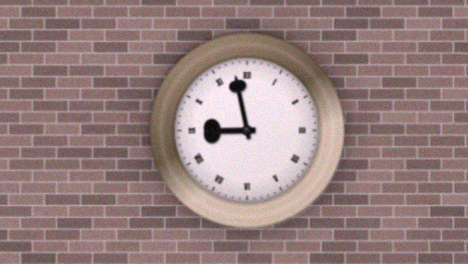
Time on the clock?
8:58
